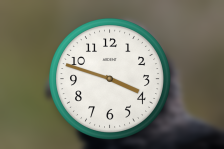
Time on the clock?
3:48
